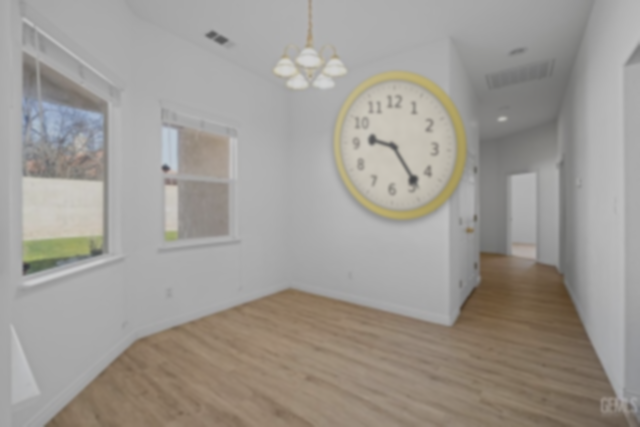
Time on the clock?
9:24
